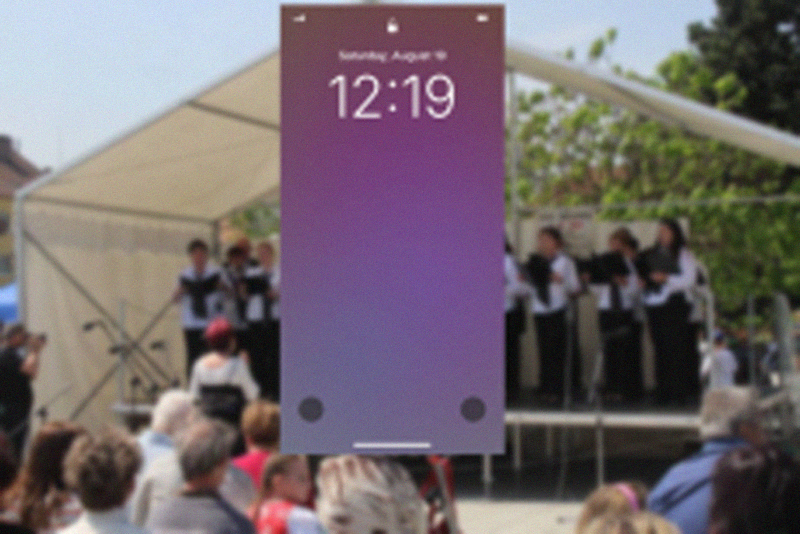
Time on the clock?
12:19
